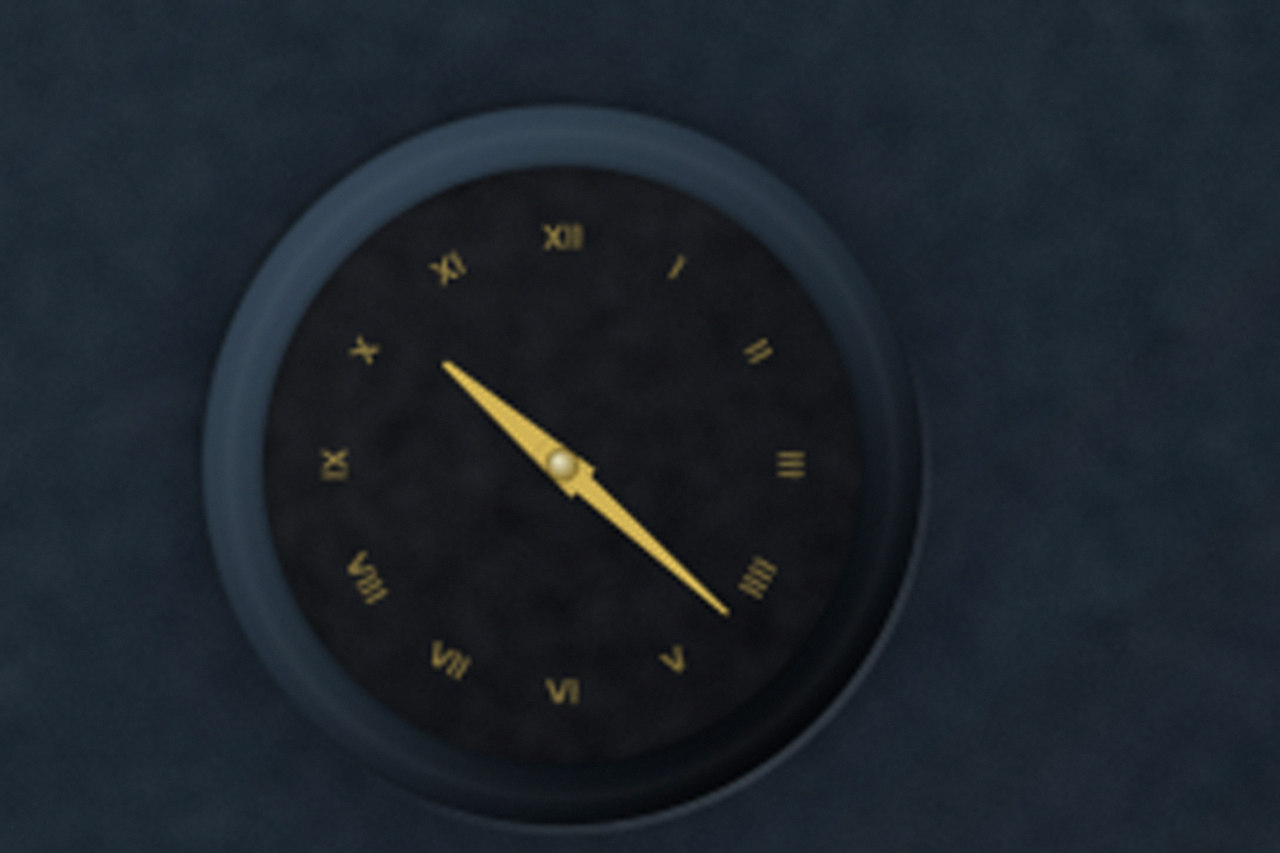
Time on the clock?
10:22
